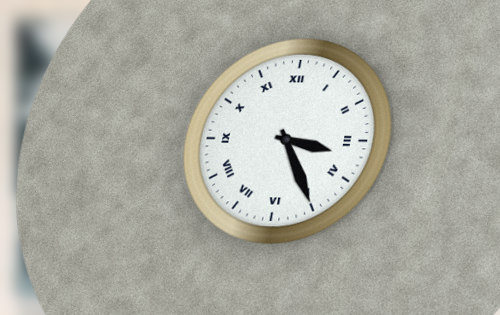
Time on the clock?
3:25
